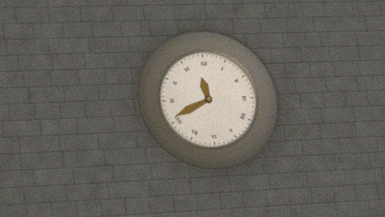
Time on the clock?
11:41
